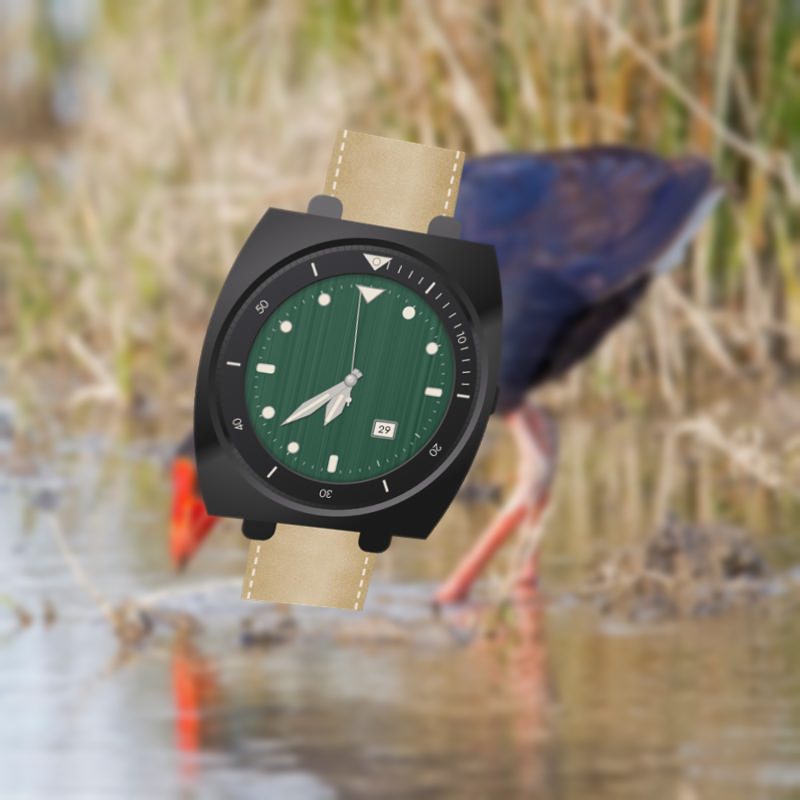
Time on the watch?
6:37:59
